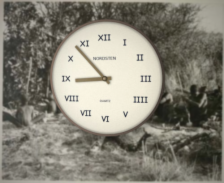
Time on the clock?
8:53
